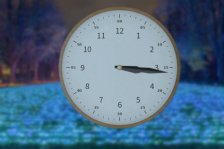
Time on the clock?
3:16
